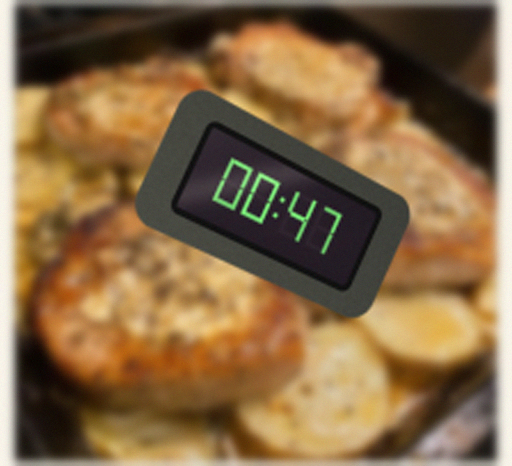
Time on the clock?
0:47
